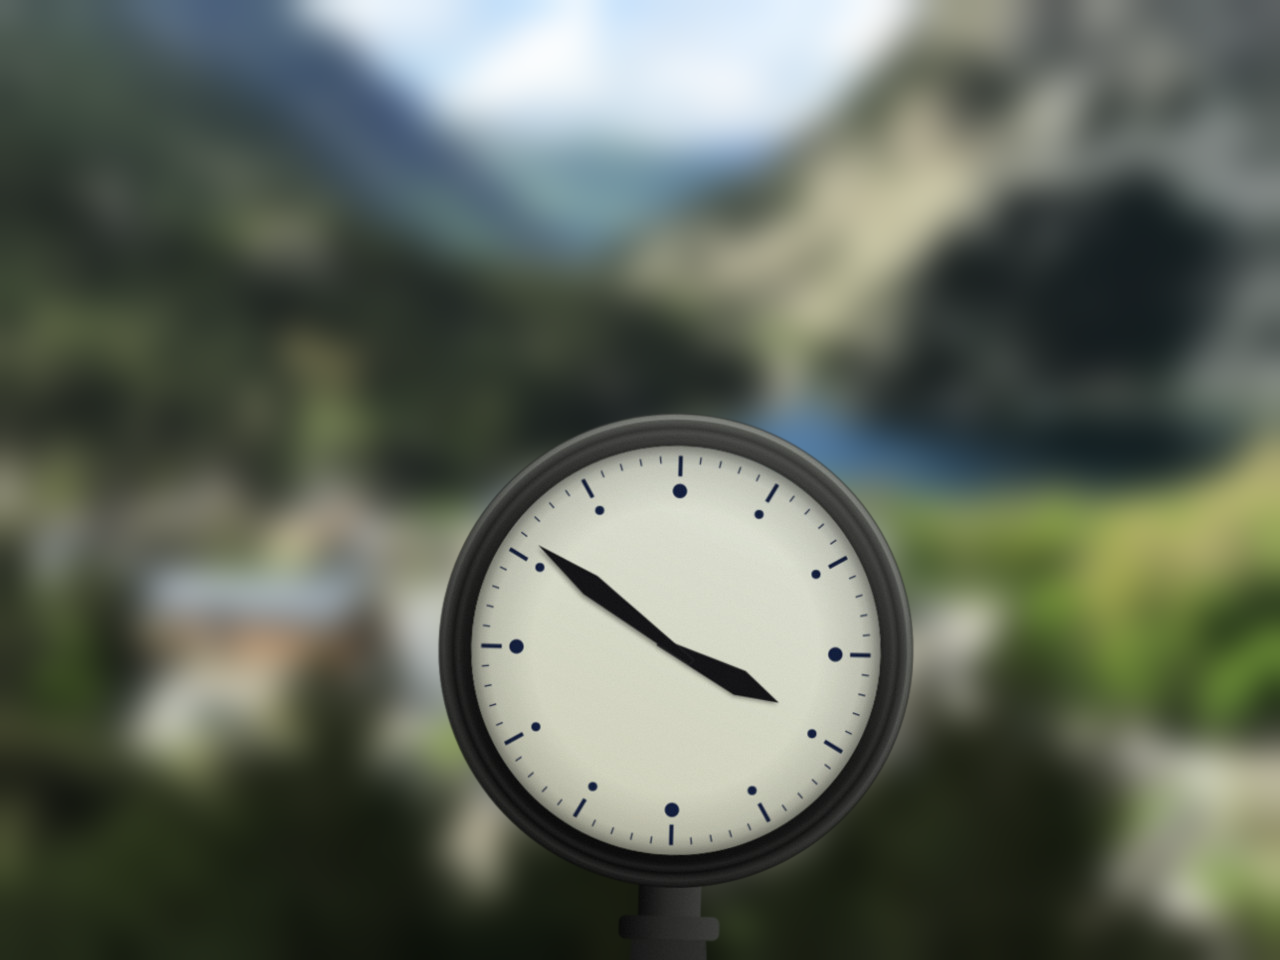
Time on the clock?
3:51
